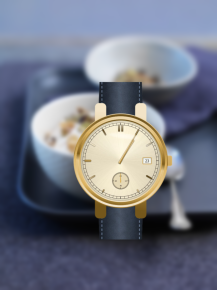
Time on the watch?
1:05
